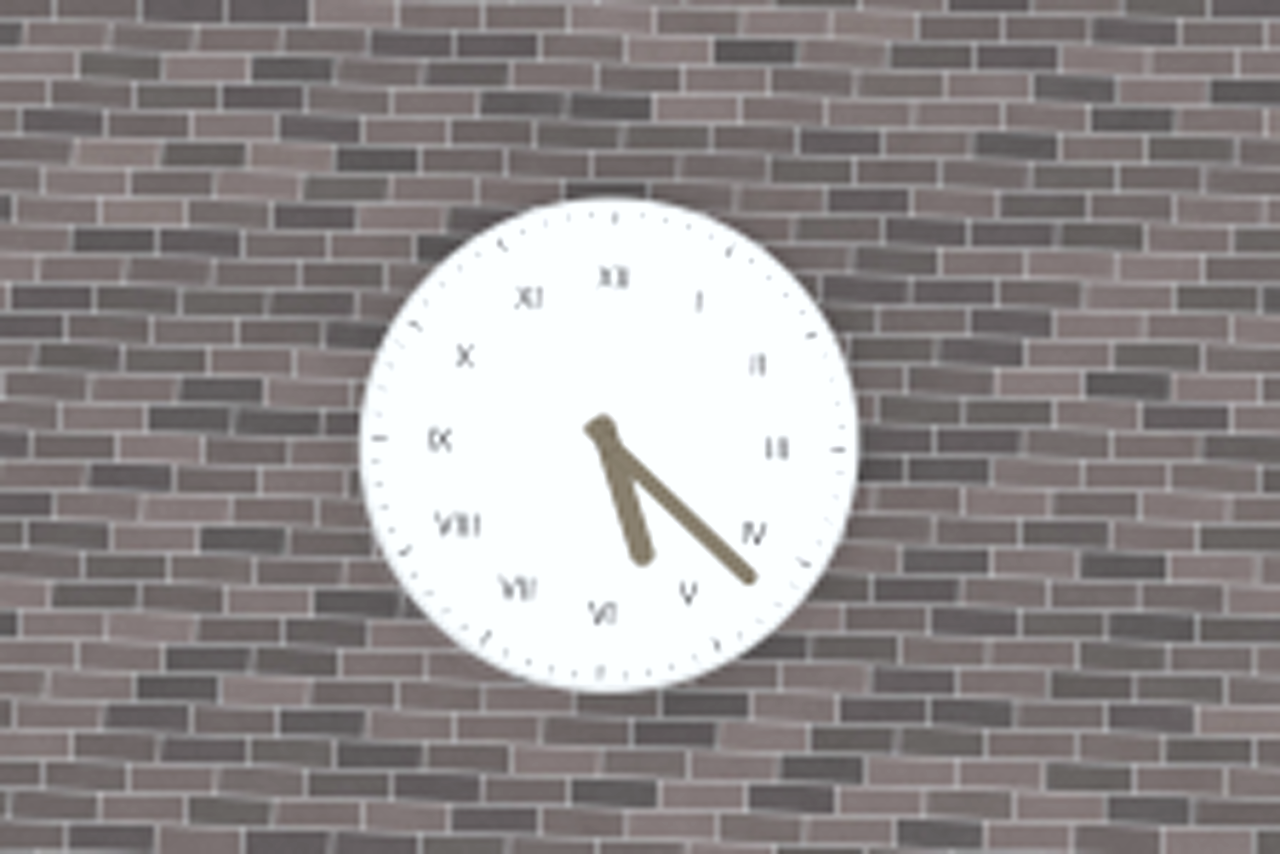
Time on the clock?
5:22
